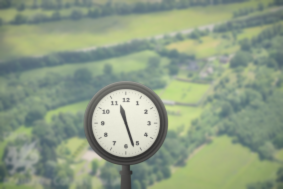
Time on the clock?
11:27
